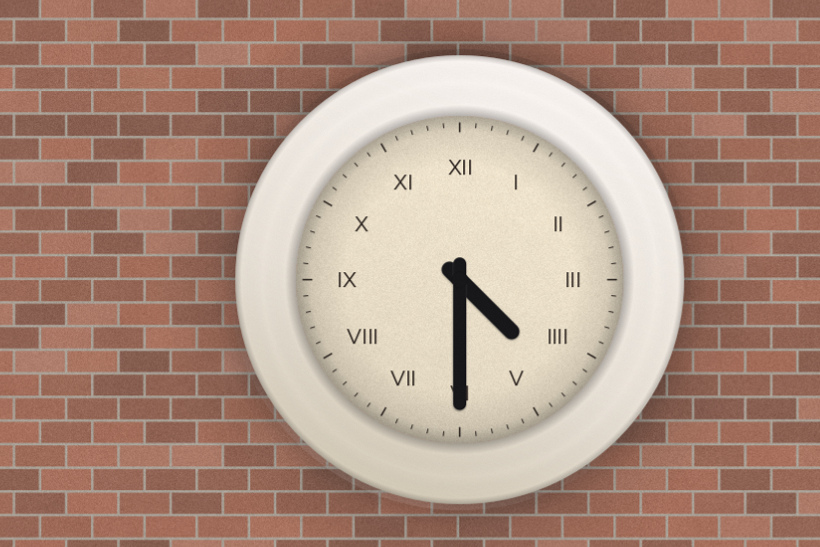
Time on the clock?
4:30
